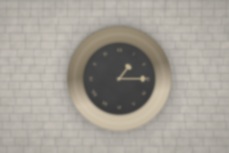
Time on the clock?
1:15
